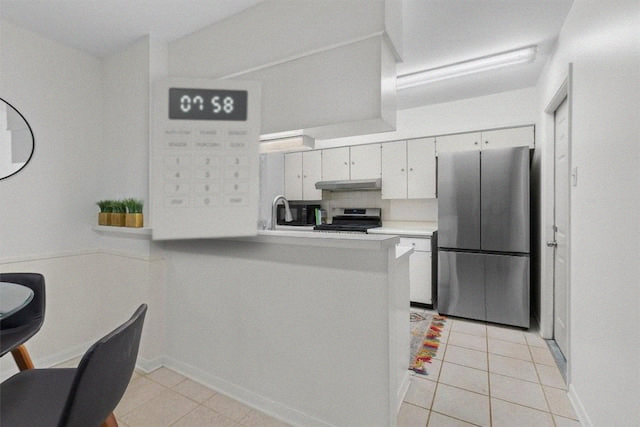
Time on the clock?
7:58
